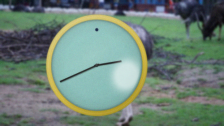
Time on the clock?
2:41
